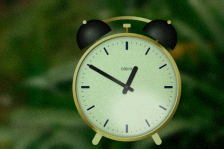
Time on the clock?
12:50
